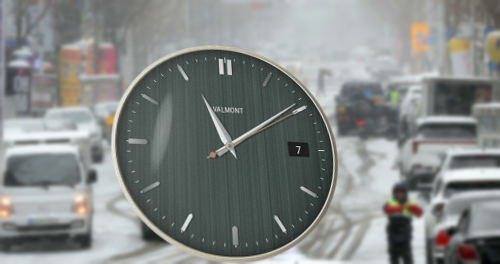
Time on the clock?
11:09:10
